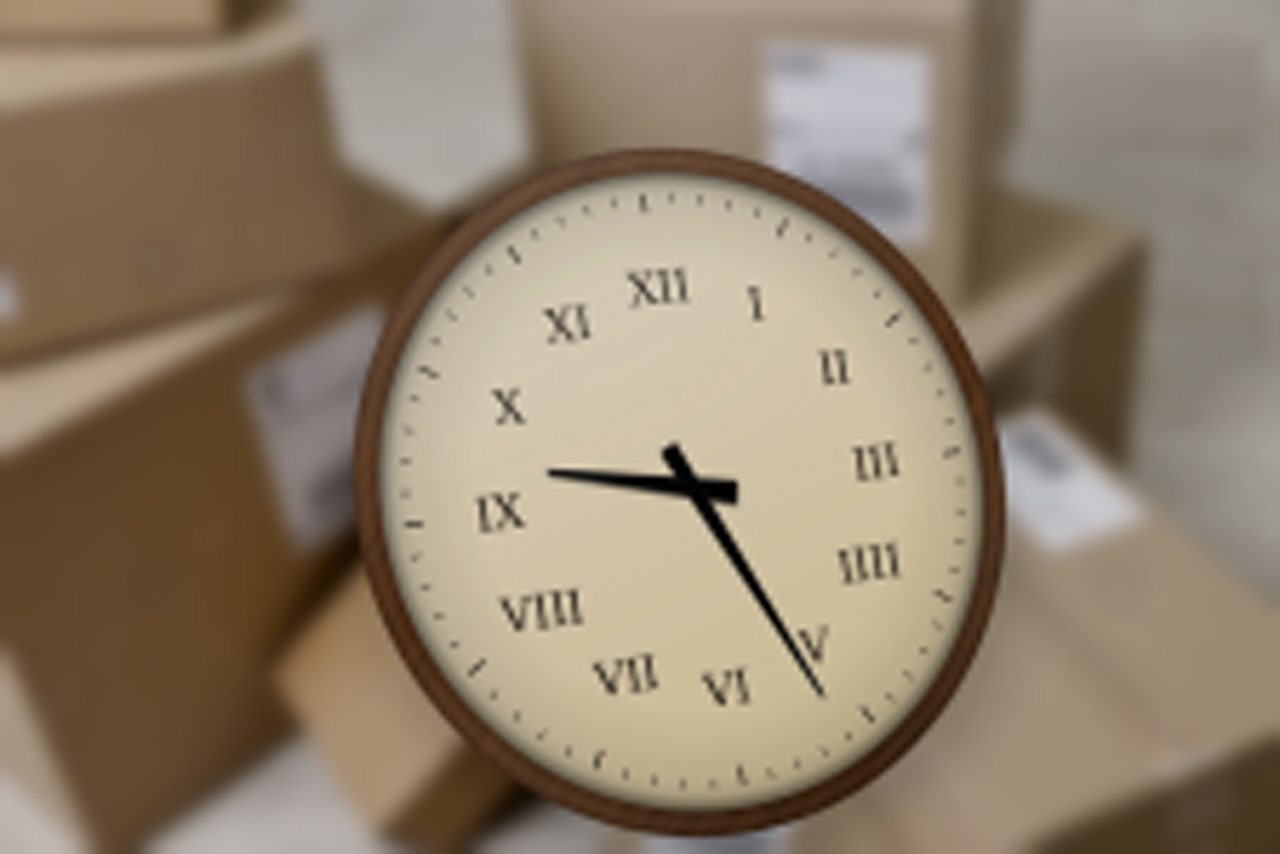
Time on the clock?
9:26
